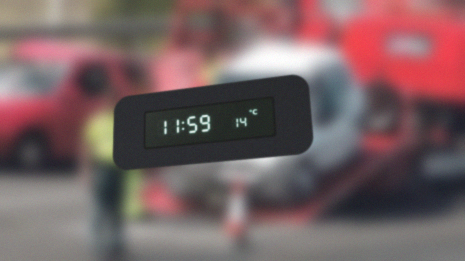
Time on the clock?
11:59
